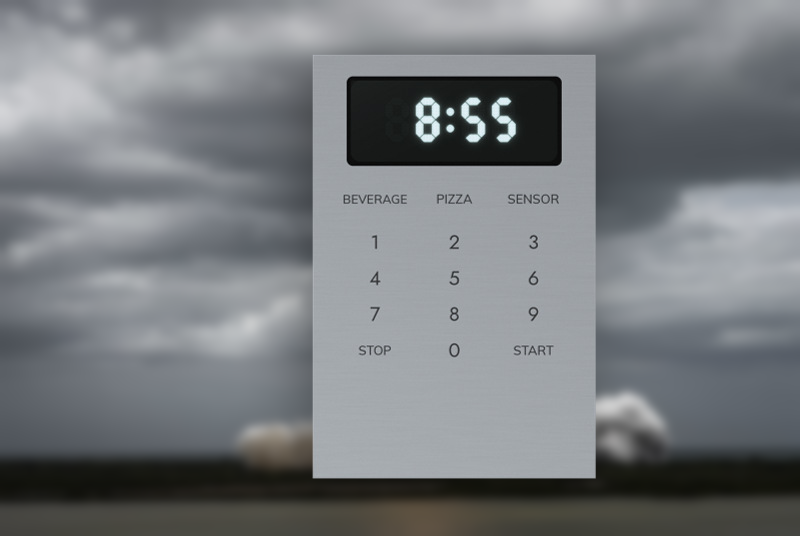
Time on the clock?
8:55
